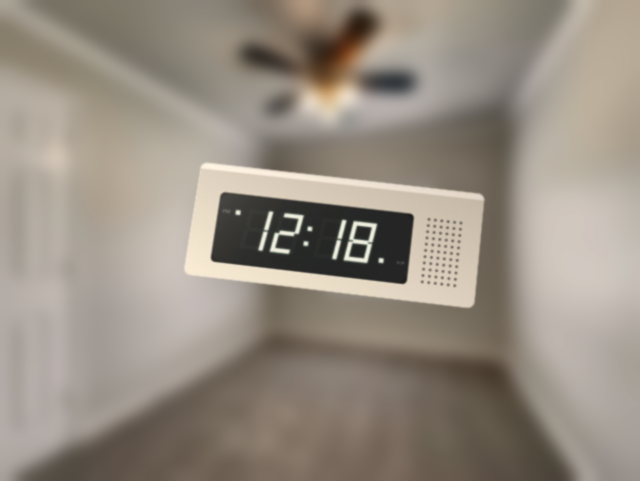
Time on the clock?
12:18
